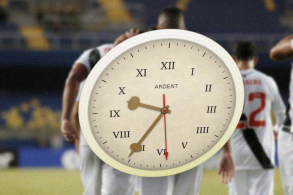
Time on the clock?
9:35:29
